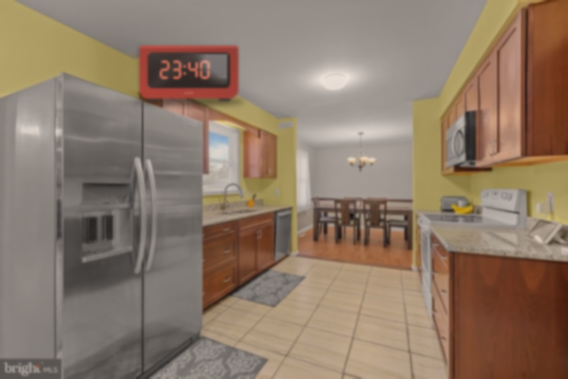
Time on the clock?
23:40
